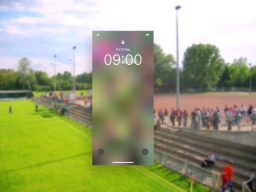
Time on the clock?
9:00
